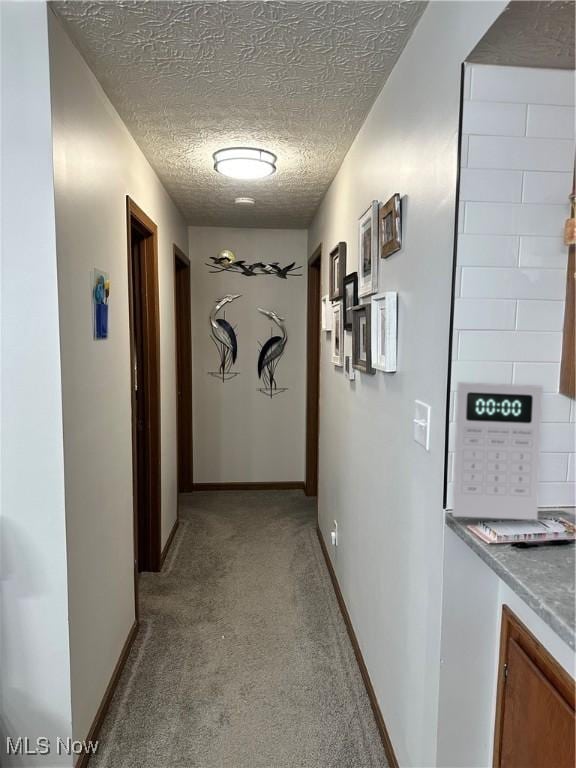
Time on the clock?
0:00
